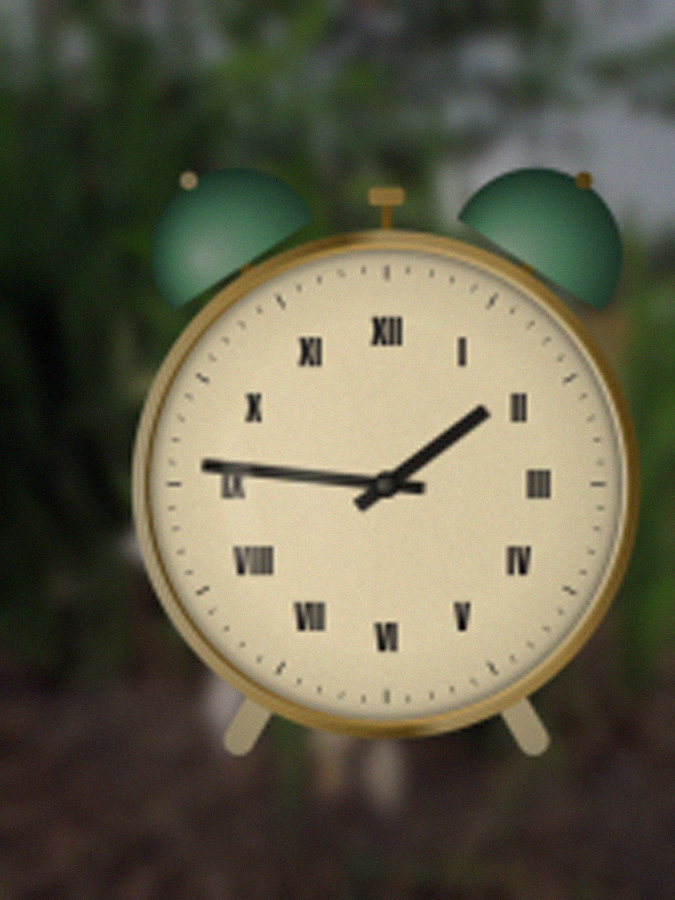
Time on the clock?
1:46
